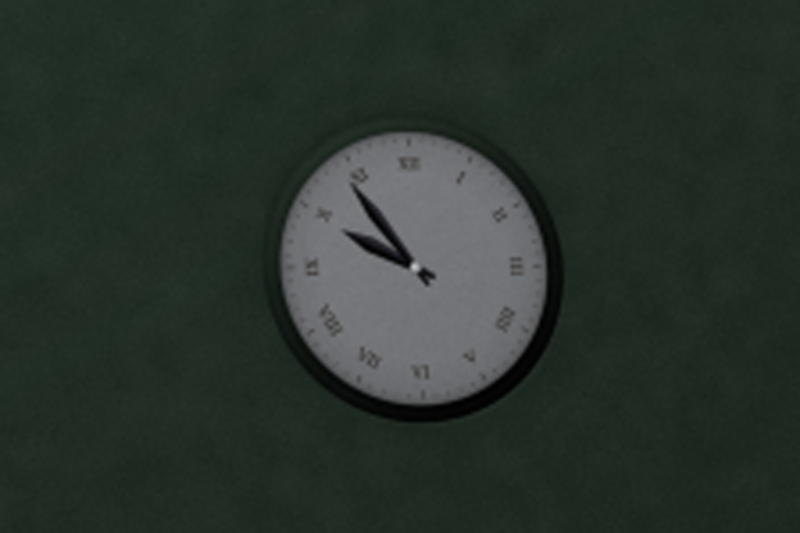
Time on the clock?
9:54
